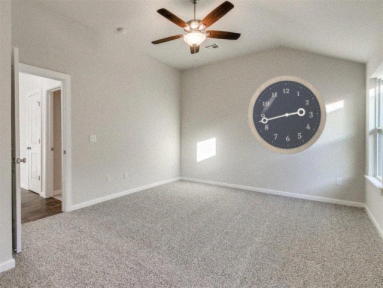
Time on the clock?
2:43
